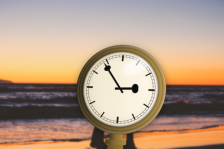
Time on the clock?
2:54
